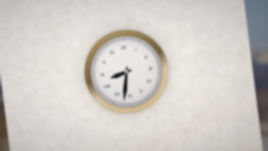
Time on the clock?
8:32
